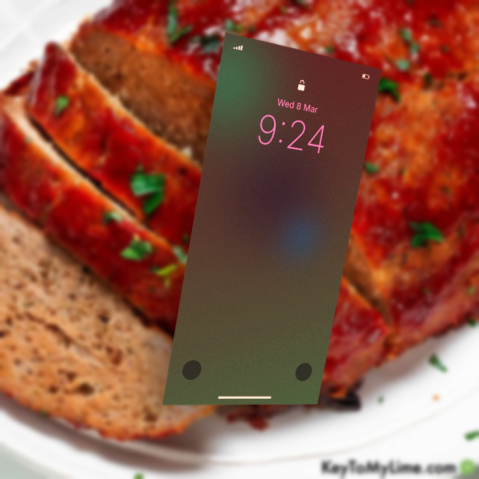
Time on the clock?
9:24
